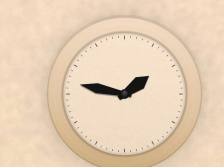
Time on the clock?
1:47
